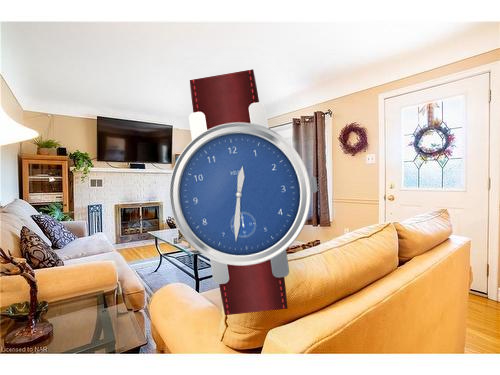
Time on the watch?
12:32
